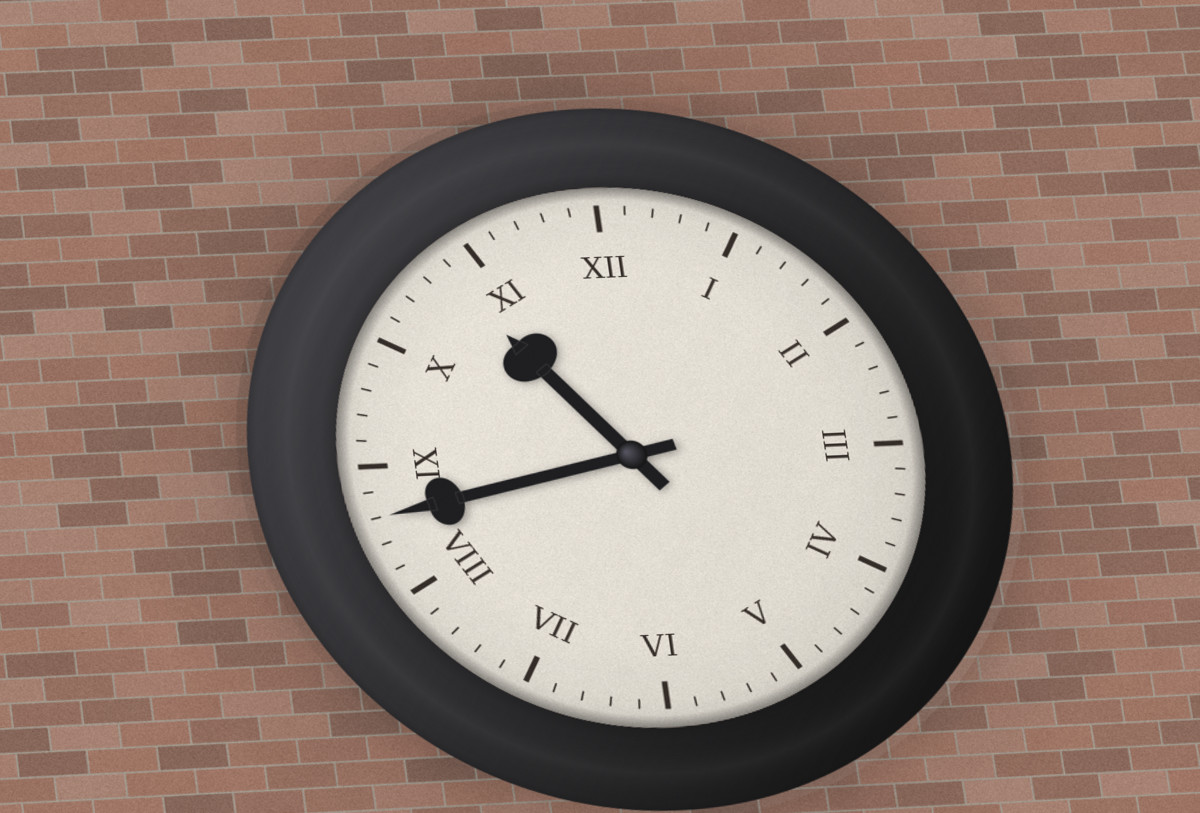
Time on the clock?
10:43
